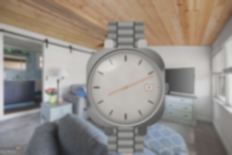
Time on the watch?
8:11
